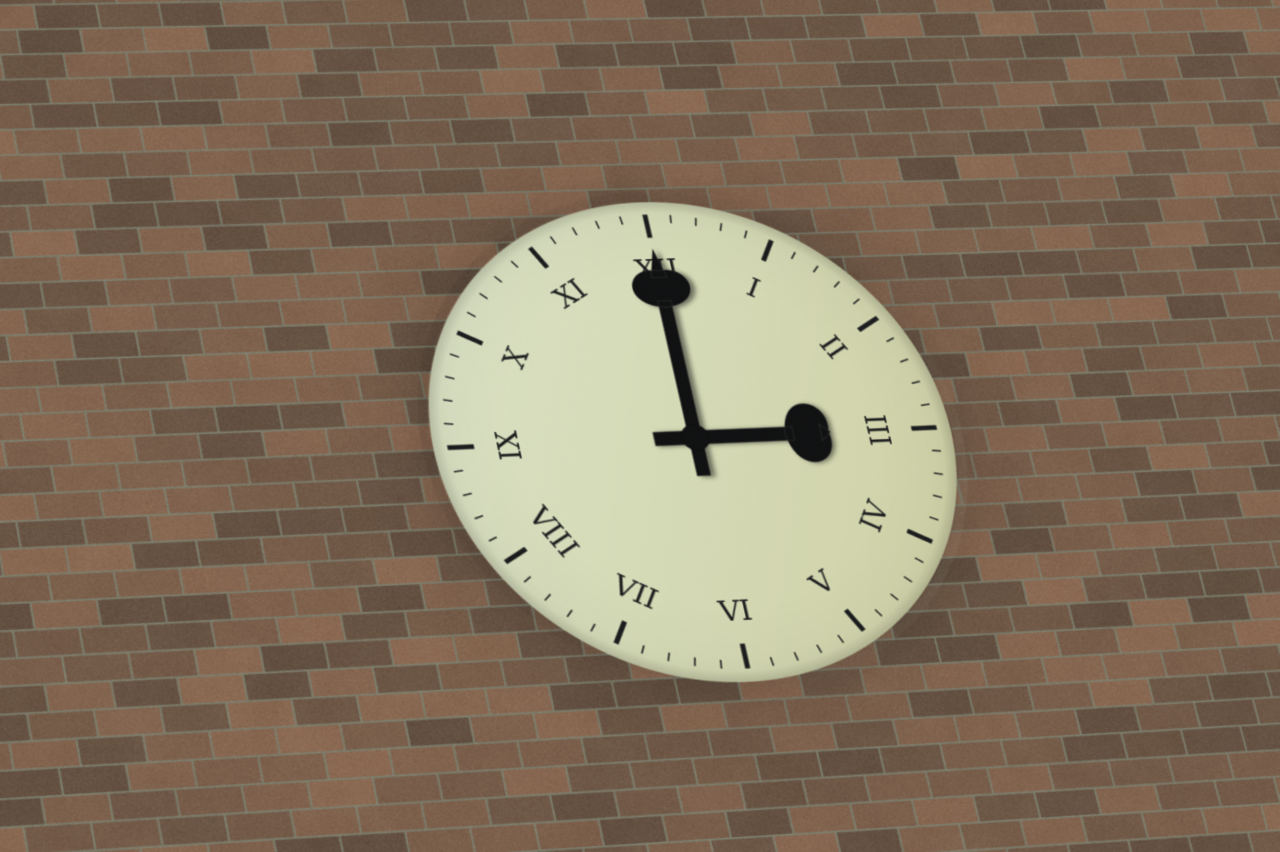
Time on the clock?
3:00
